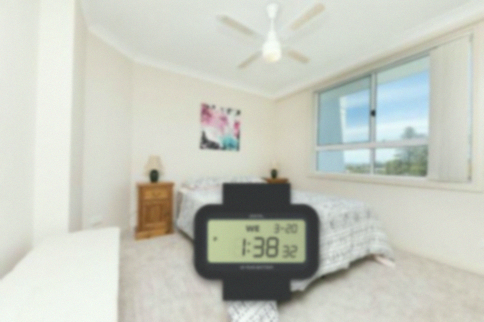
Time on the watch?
1:38
